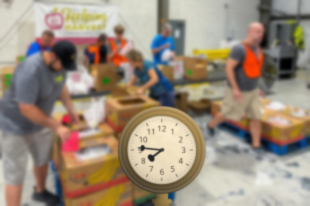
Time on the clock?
7:46
